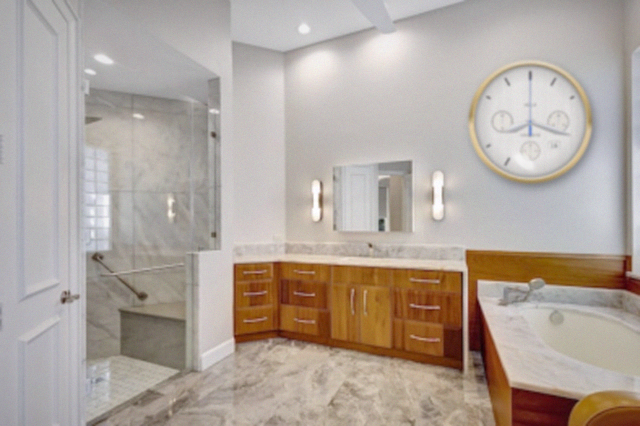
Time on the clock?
8:18
